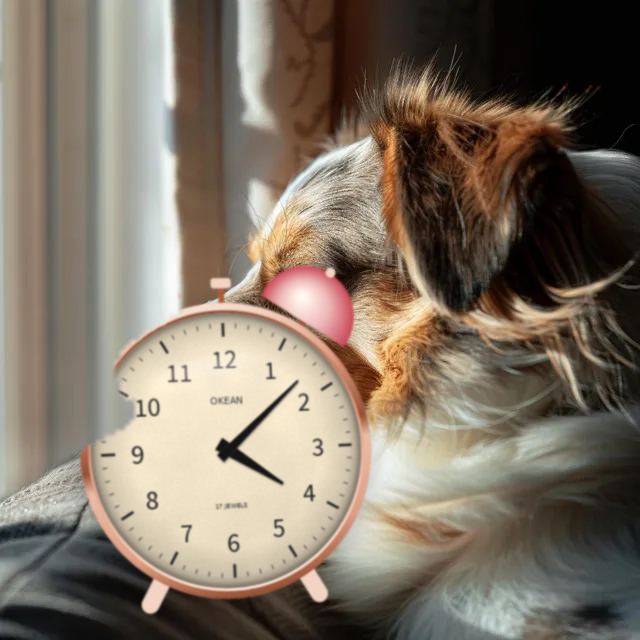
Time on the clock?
4:08
